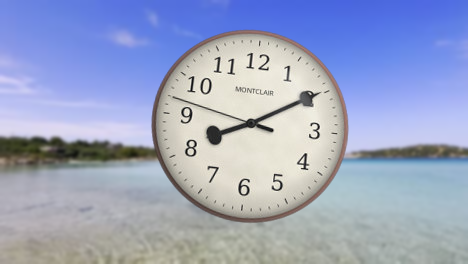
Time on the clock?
8:09:47
